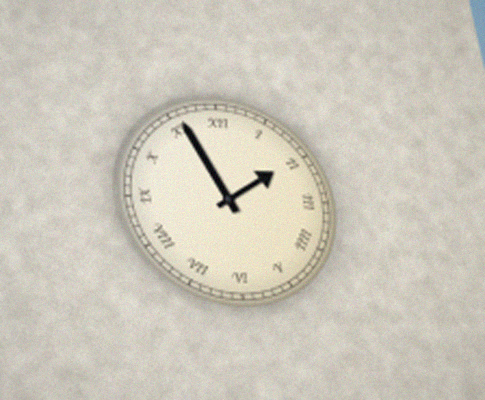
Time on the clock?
1:56
